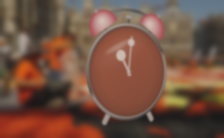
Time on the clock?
11:01
